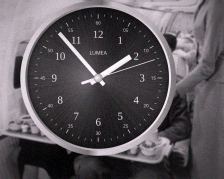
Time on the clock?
1:53:12
